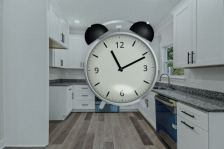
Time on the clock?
11:11
